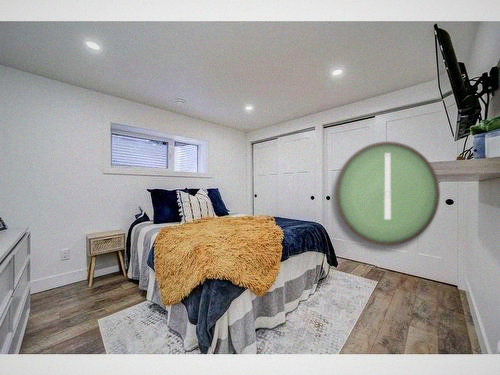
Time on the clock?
6:00
